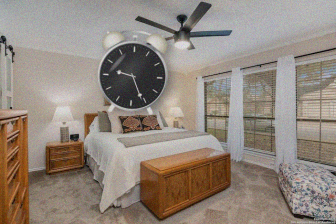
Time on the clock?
9:26
